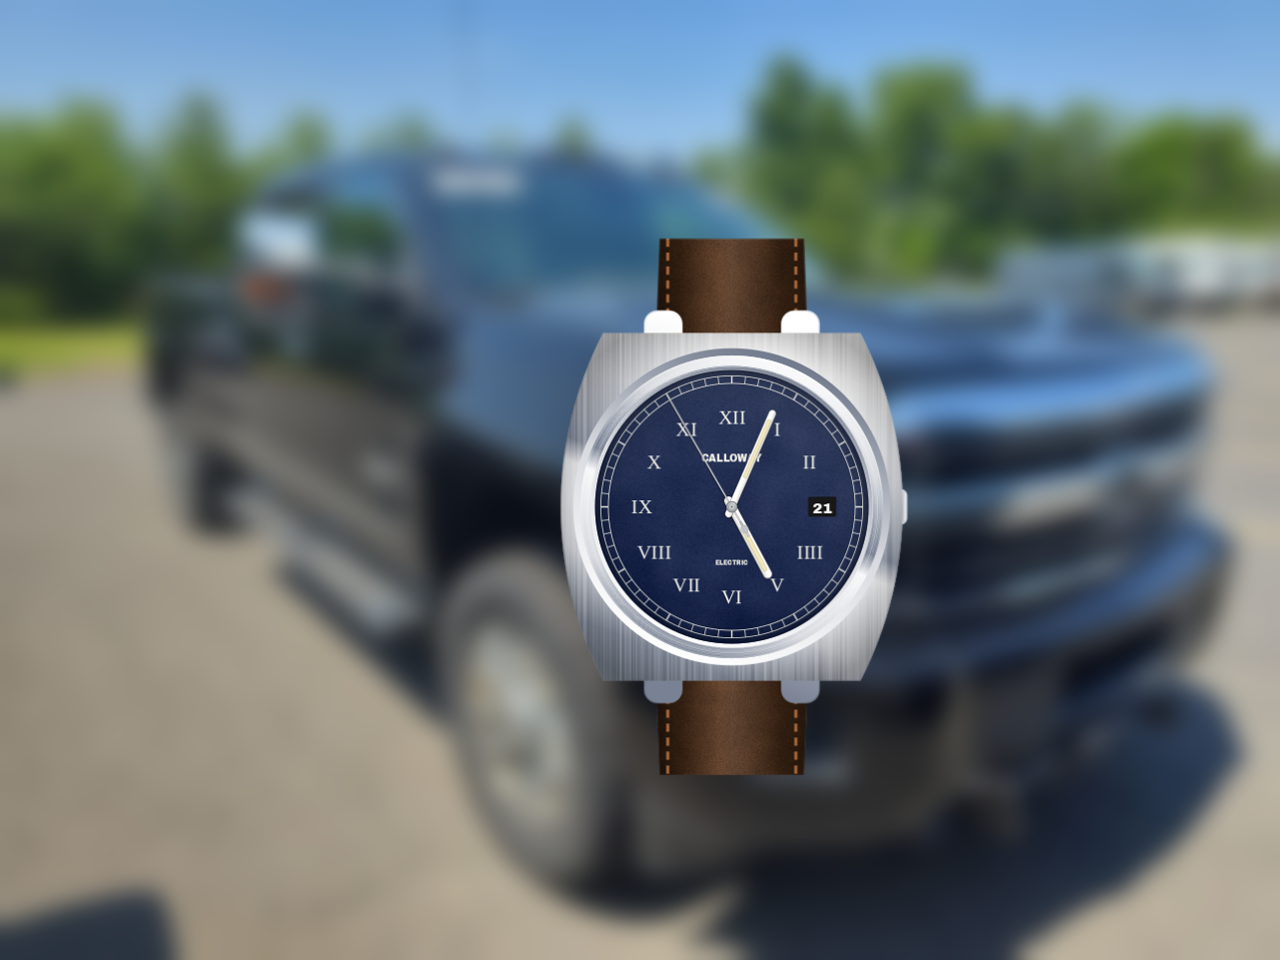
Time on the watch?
5:03:55
